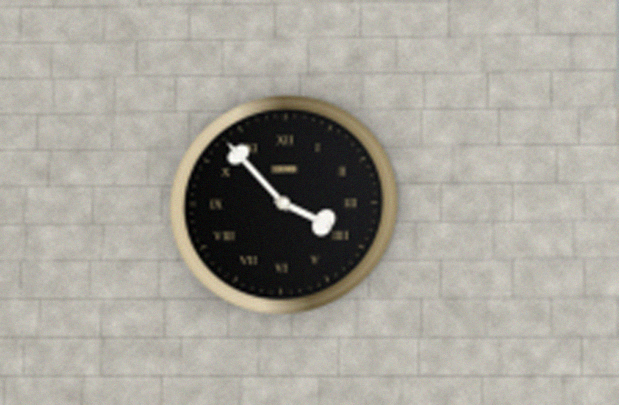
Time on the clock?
3:53
